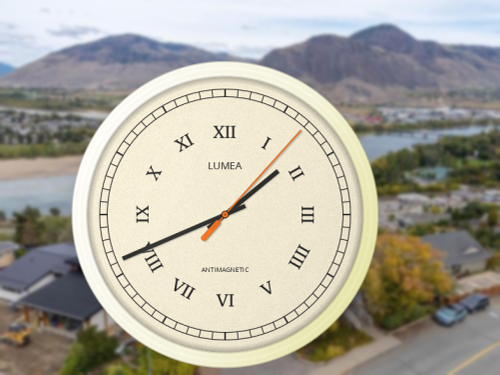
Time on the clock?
1:41:07
